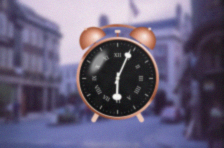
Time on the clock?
6:04
